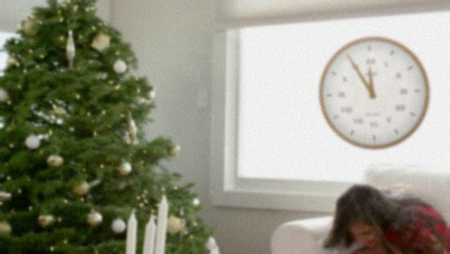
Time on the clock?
11:55
